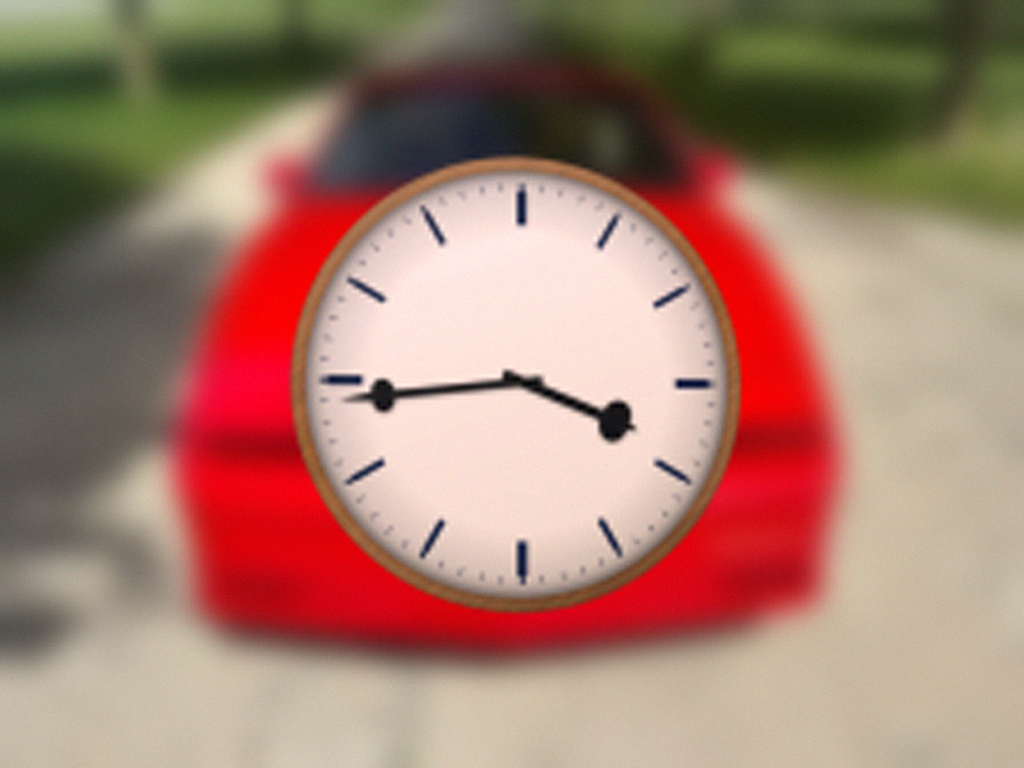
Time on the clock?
3:44
